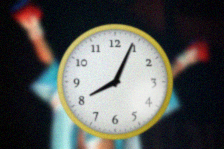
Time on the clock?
8:04
